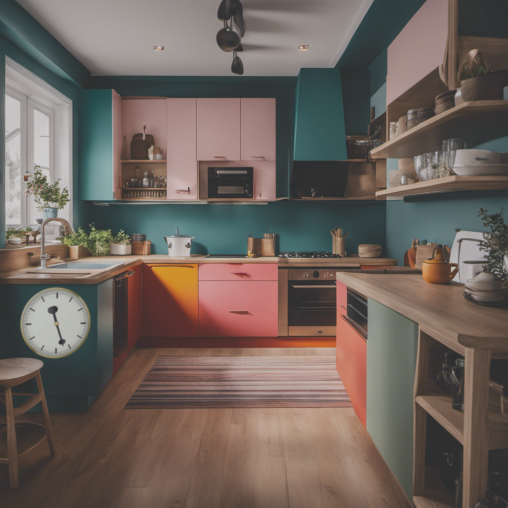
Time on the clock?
11:27
